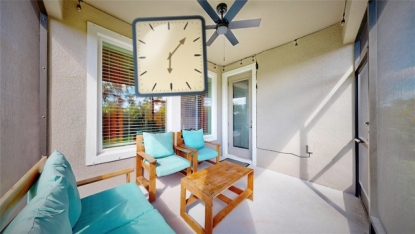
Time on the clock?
6:07
